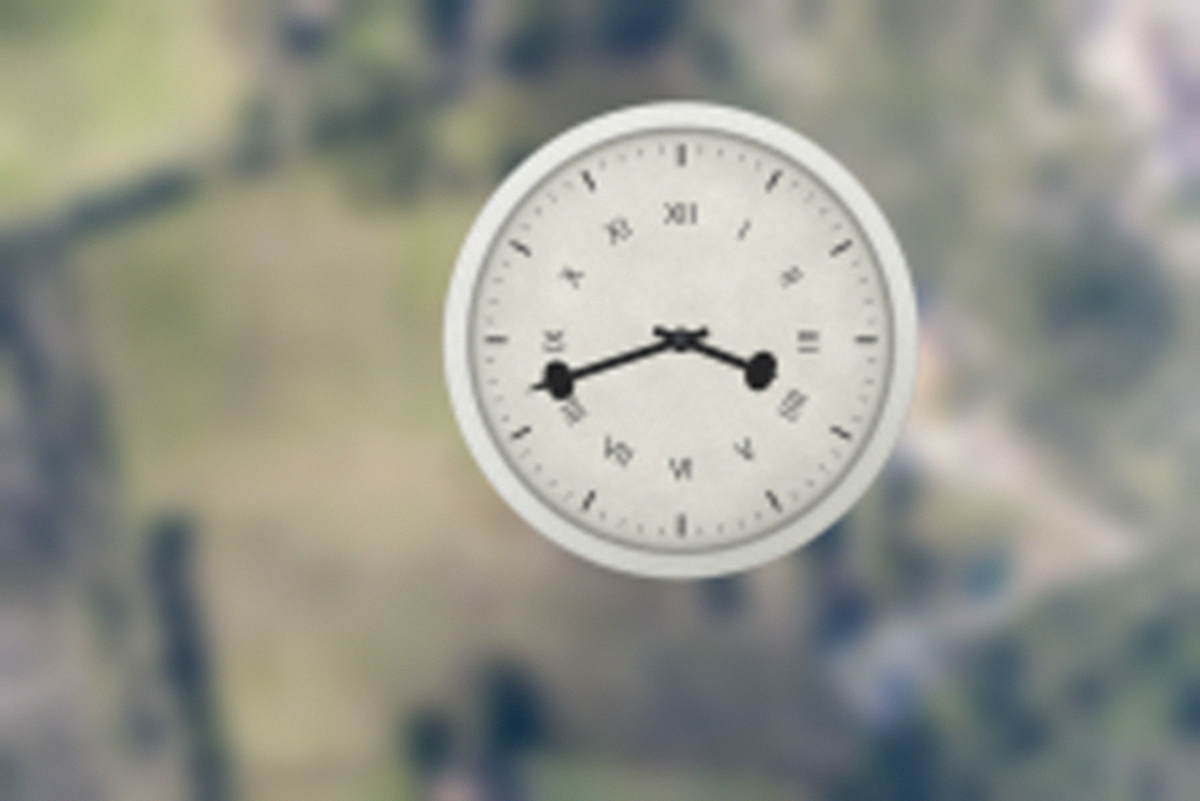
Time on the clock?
3:42
